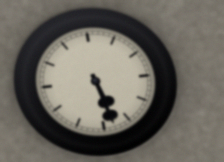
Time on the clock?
5:28
